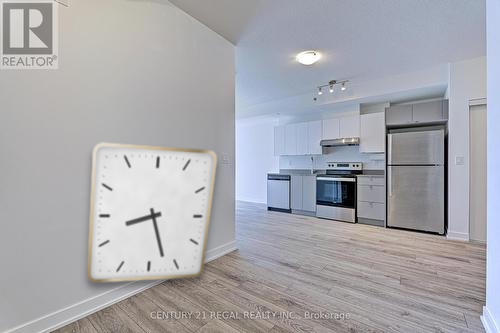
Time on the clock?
8:27
